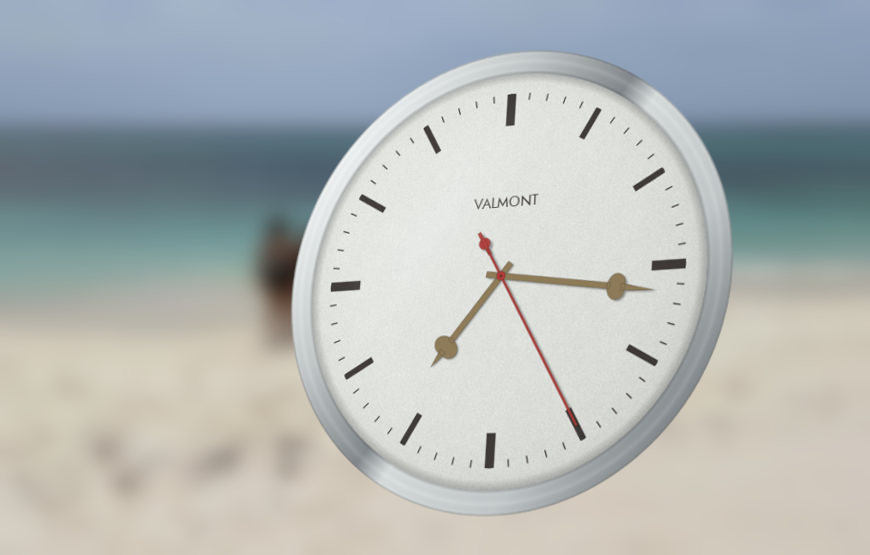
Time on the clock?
7:16:25
